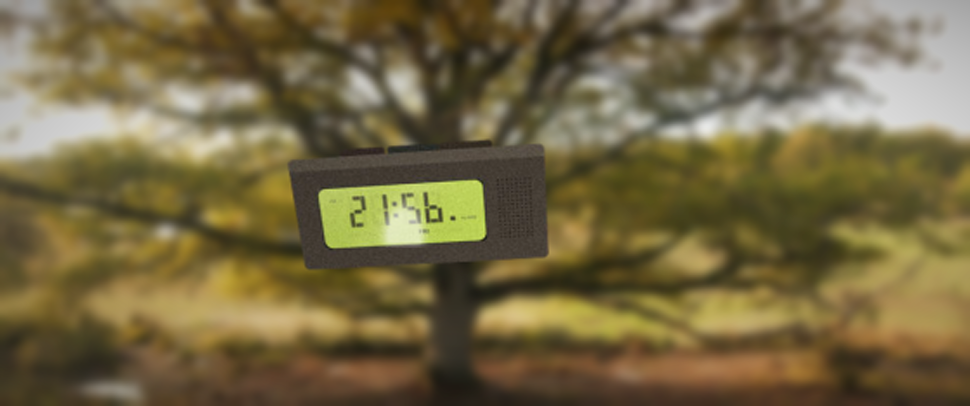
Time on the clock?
21:56
